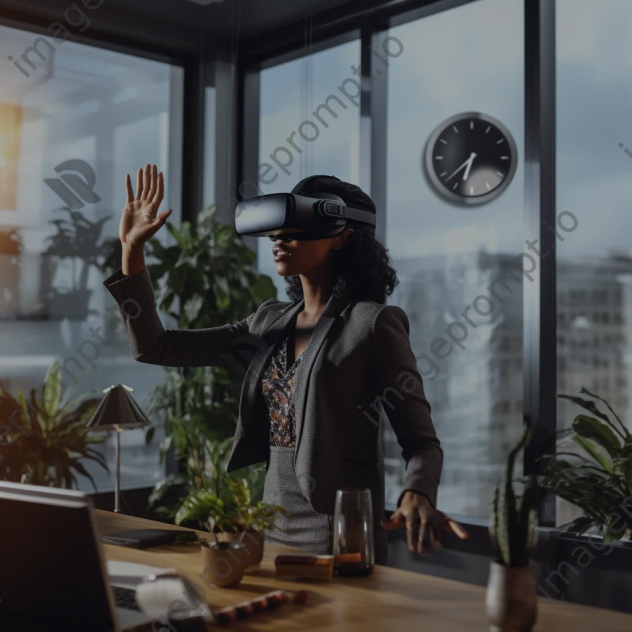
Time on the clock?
6:38
